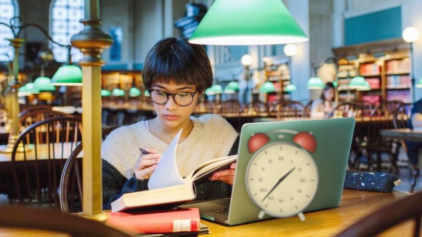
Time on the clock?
1:37
